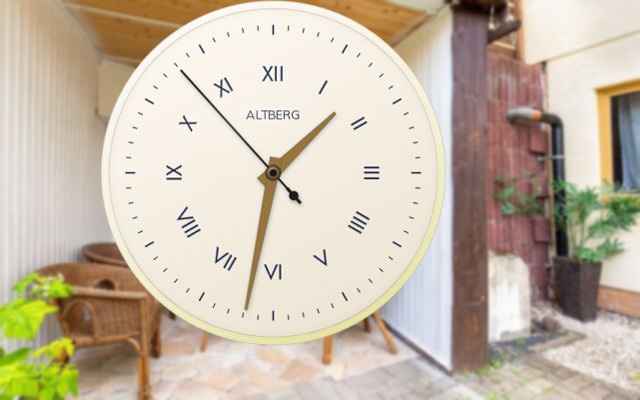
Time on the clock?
1:31:53
